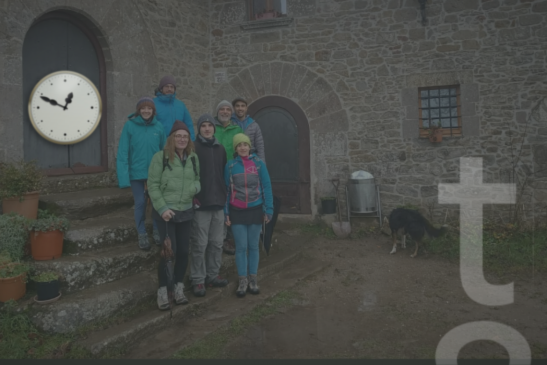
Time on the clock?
12:49
